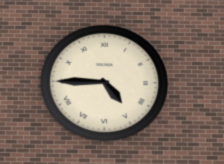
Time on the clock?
4:45
